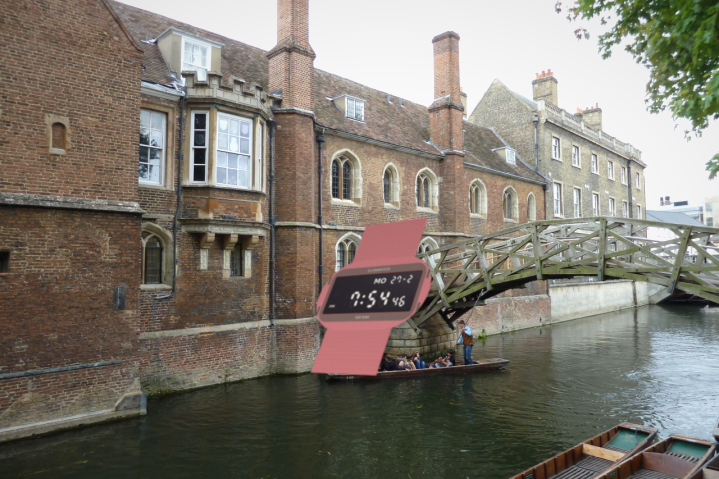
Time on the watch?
7:54:46
